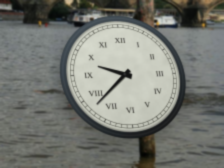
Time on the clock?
9:38
